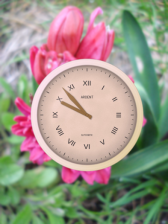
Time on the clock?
9:53
